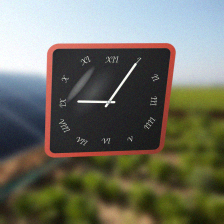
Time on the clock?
9:05
